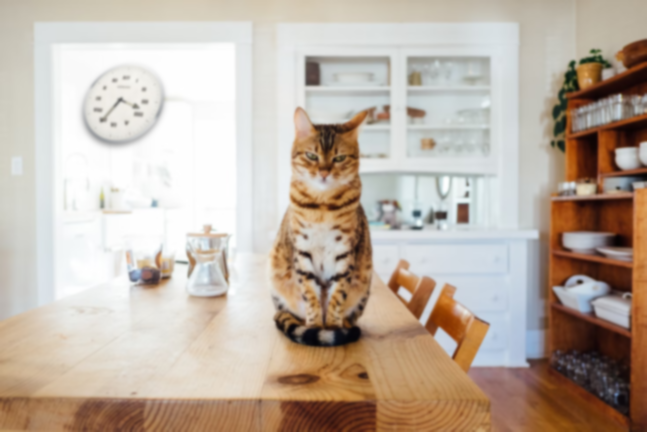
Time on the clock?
3:35
